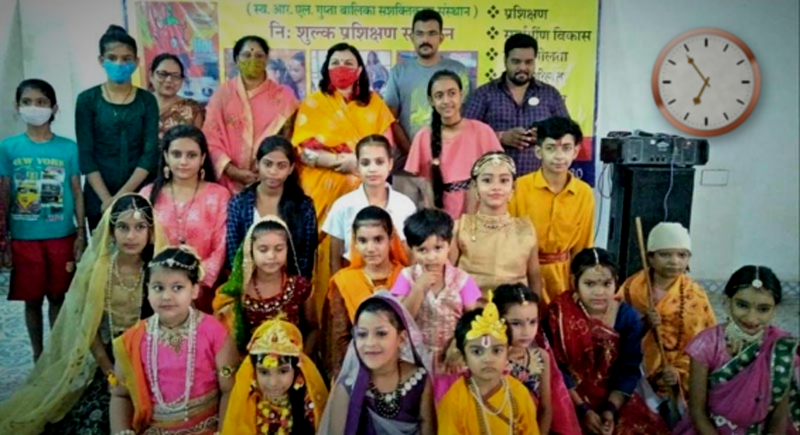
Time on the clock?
6:54
